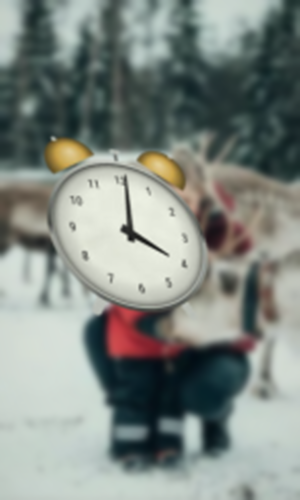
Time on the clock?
4:01
